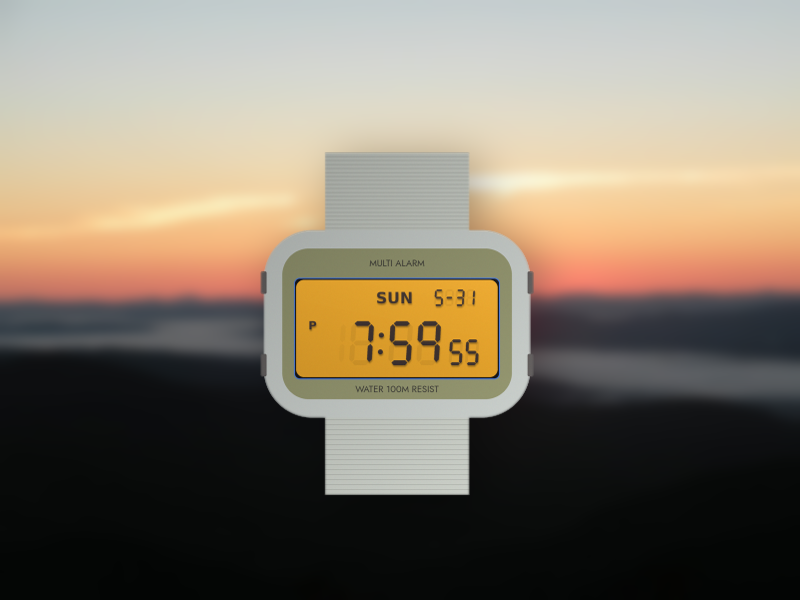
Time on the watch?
7:59:55
